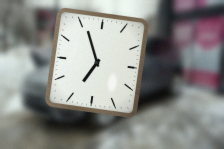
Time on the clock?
6:56
